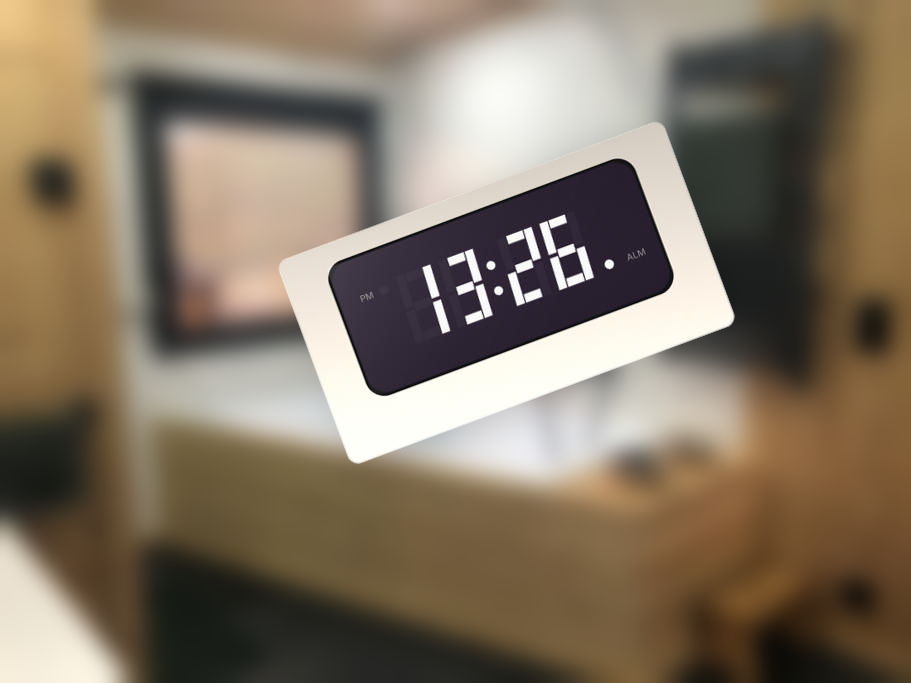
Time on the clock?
13:26
